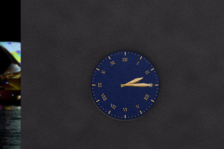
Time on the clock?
2:15
